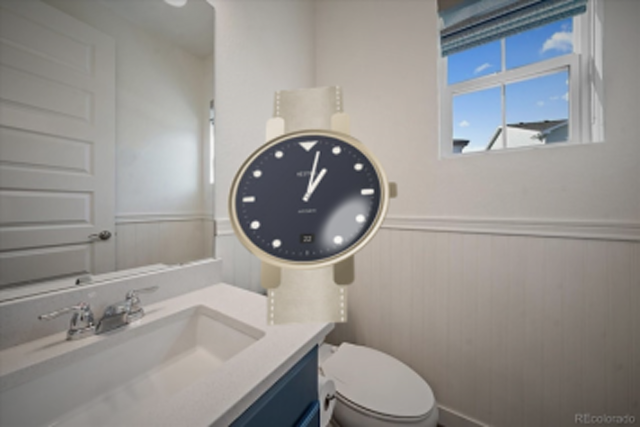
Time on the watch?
1:02
